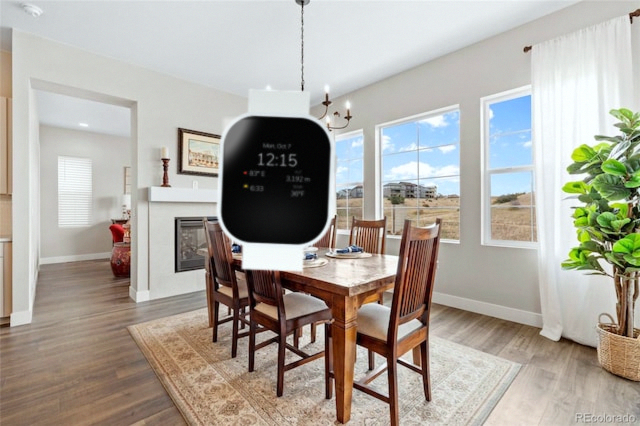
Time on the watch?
12:15
